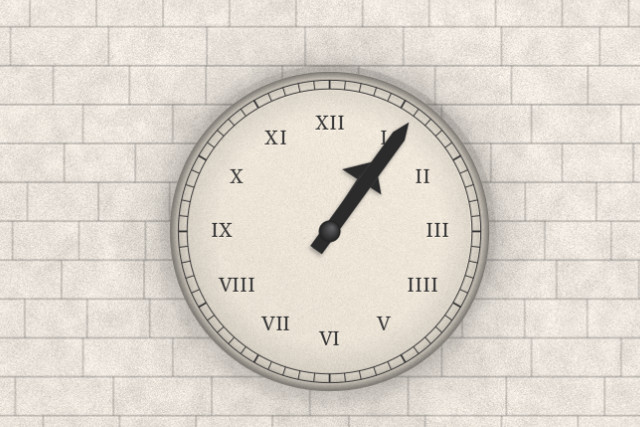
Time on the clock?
1:06
